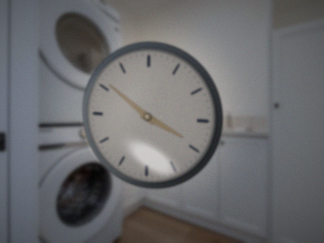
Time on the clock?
3:51
